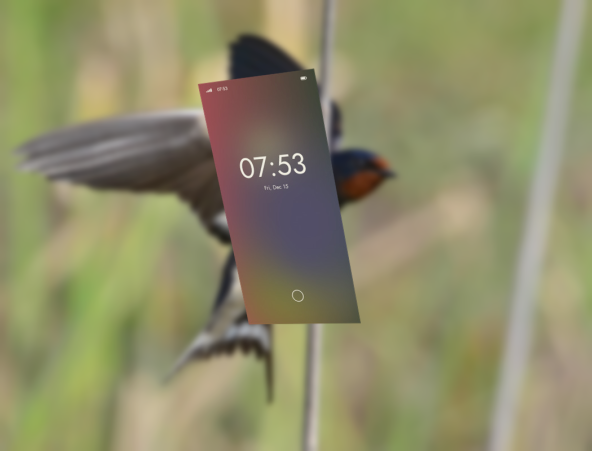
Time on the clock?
7:53
